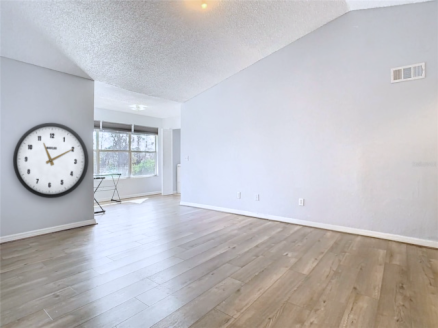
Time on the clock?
11:10
